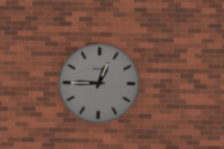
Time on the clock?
12:45
